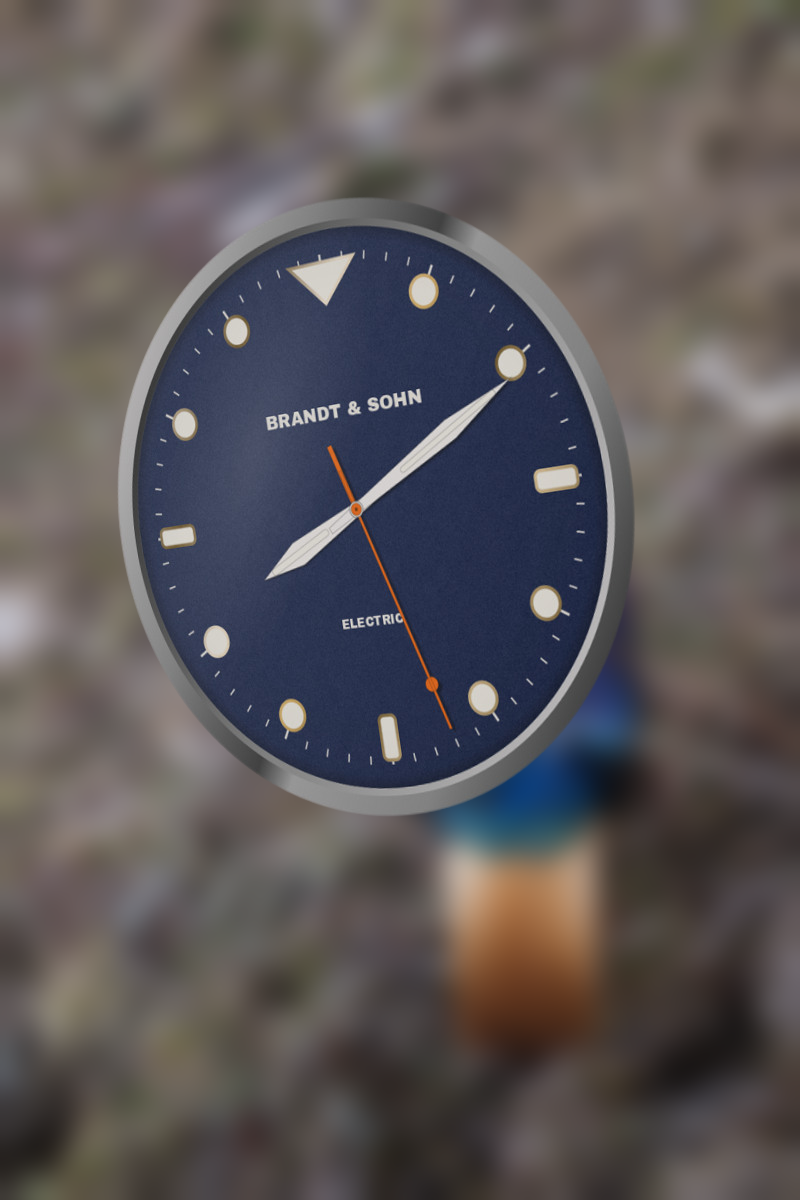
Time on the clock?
8:10:27
